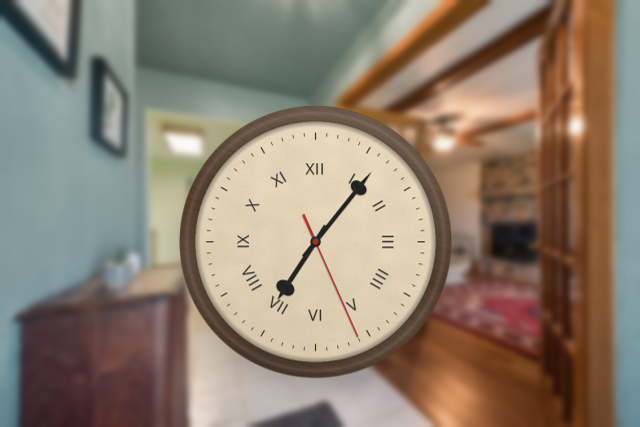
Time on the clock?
7:06:26
